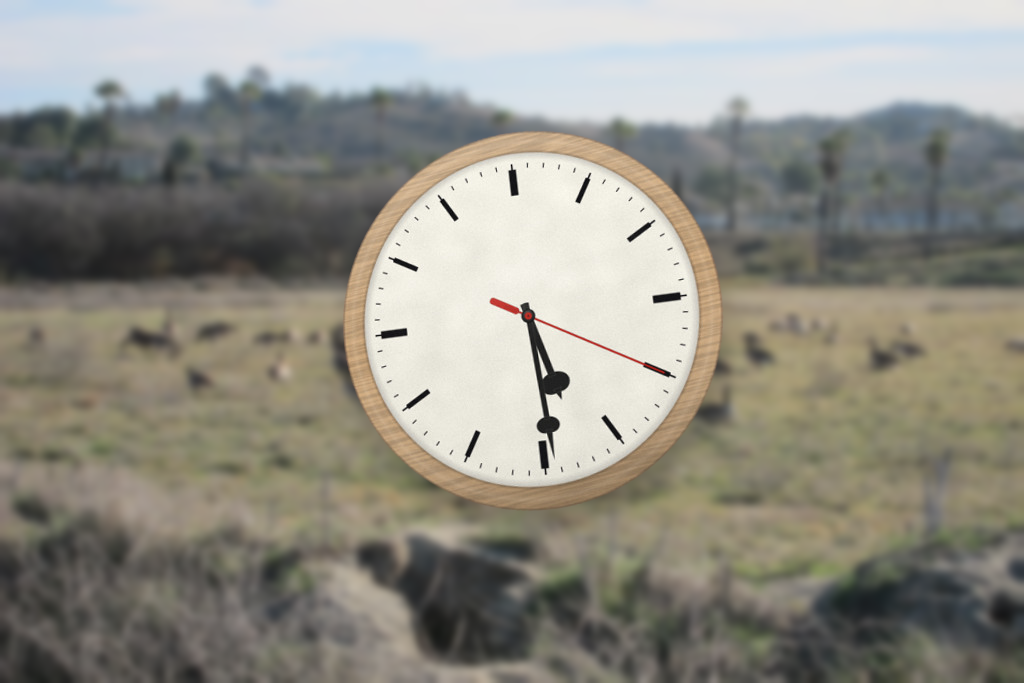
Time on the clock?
5:29:20
